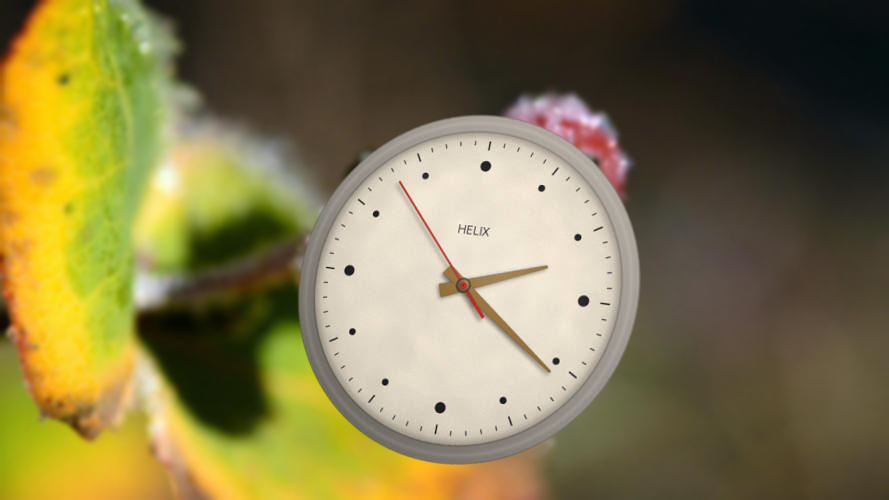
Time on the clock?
2:20:53
